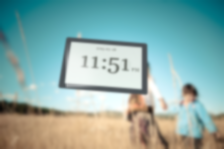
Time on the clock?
11:51
